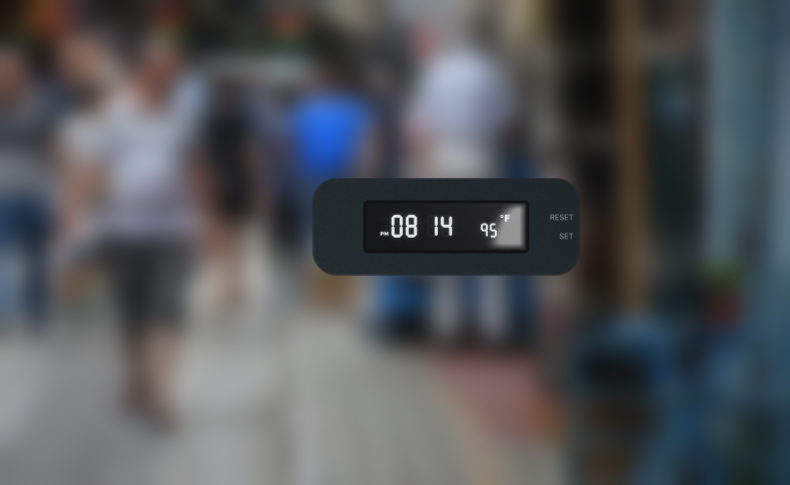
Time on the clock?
8:14
